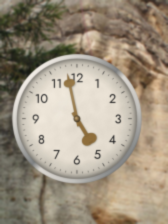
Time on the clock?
4:58
